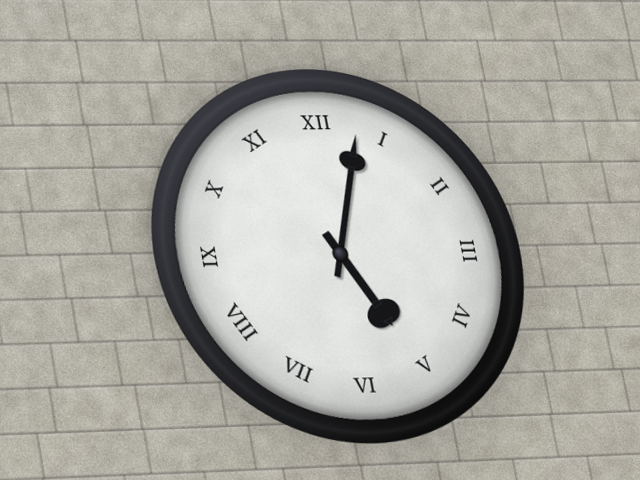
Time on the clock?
5:03
